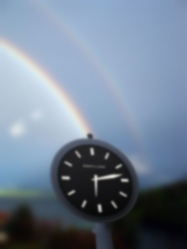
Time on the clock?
6:13
